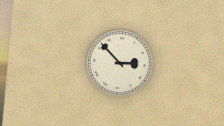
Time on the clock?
2:52
